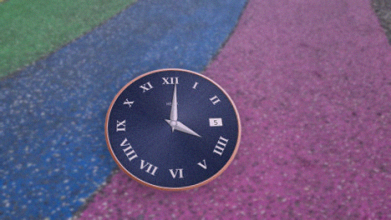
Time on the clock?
4:01
